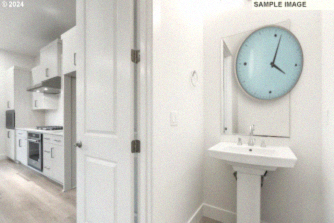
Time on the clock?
4:02
